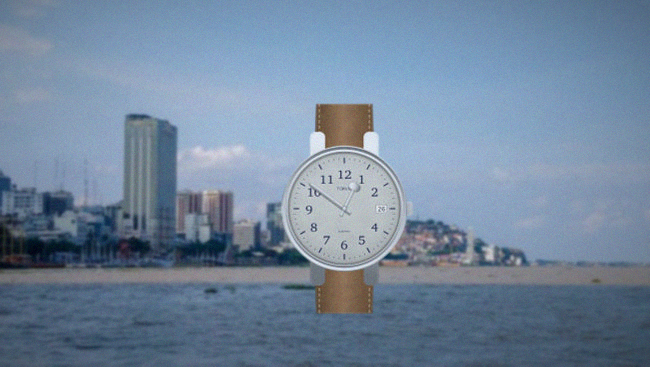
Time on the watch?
12:51
